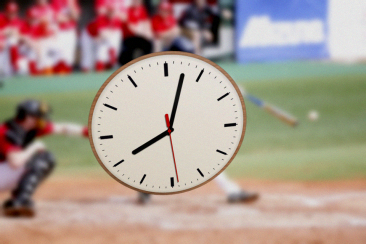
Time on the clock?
8:02:29
